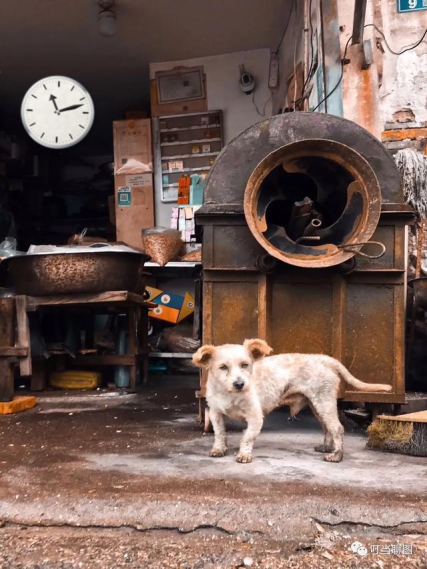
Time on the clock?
11:12
